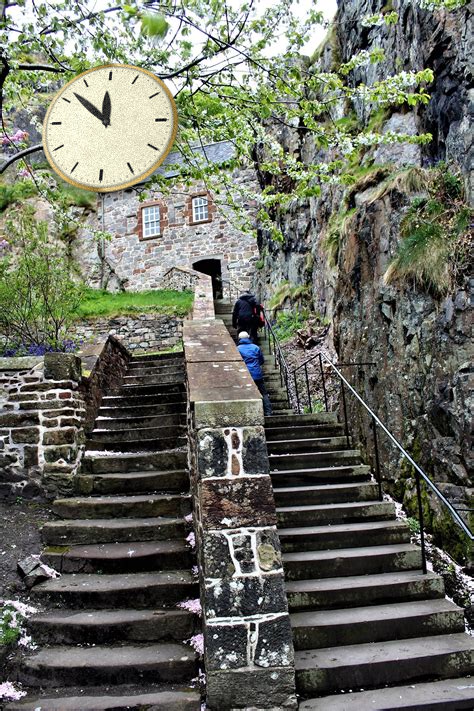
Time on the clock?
11:52
